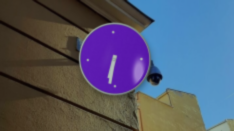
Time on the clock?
6:32
